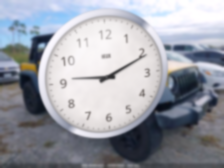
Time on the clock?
9:11
